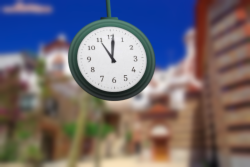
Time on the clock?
11:01
